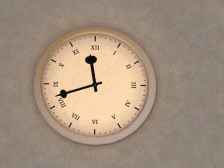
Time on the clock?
11:42
